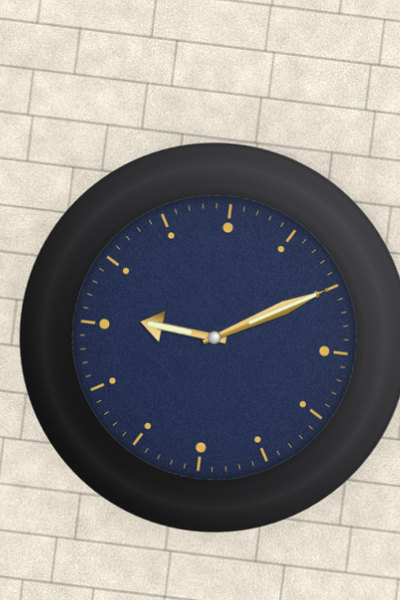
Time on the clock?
9:10
